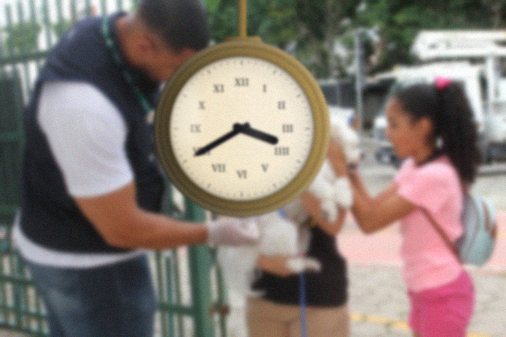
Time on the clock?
3:40
